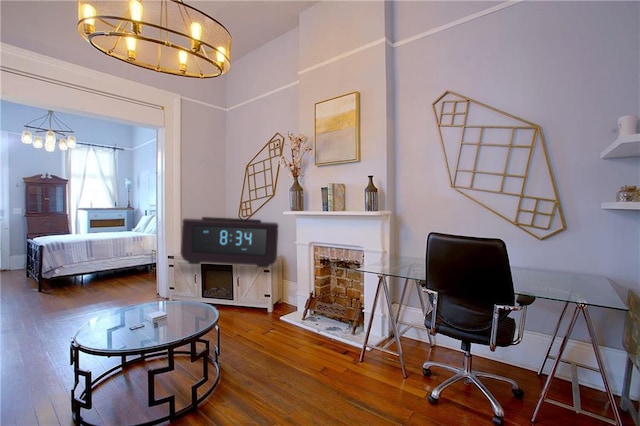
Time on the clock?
8:34
